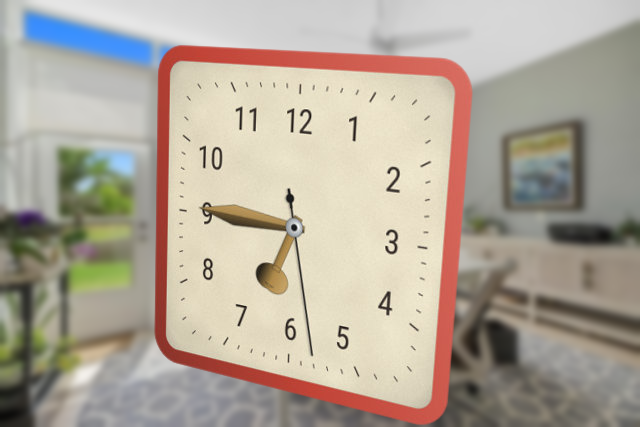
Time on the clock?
6:45:28
